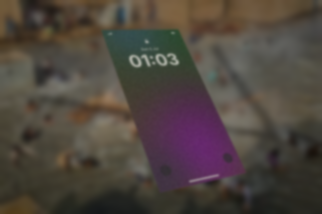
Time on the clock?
1:03
